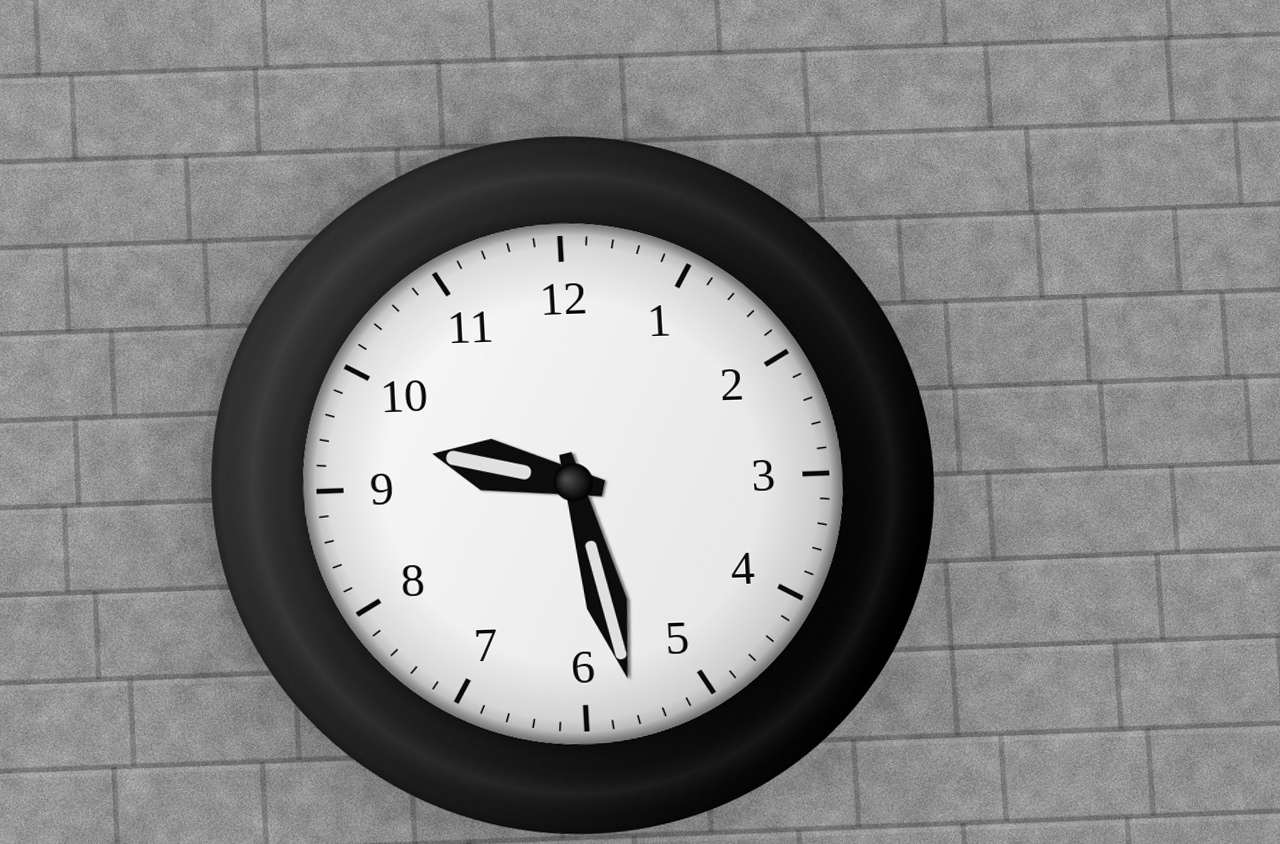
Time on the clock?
9:28
